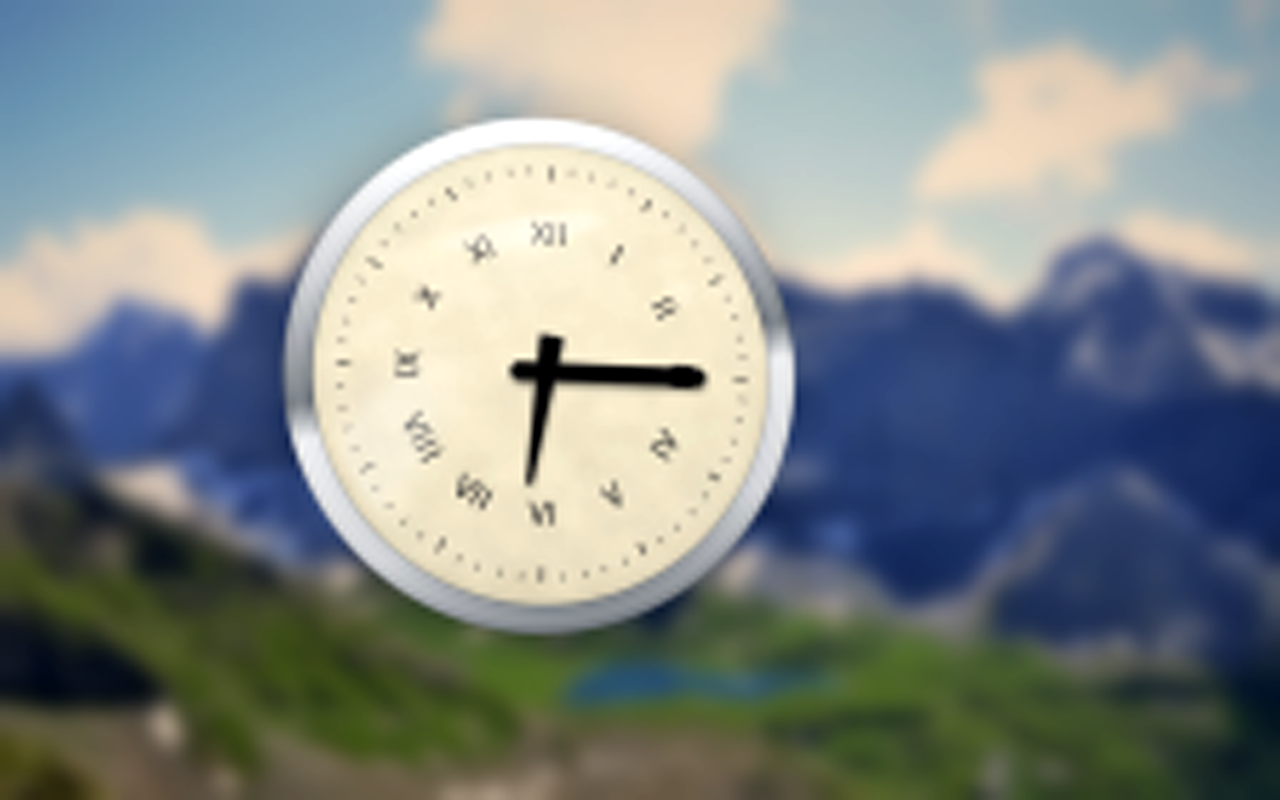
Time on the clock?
6:15
